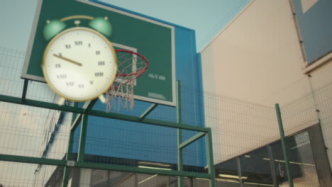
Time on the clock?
9:49
